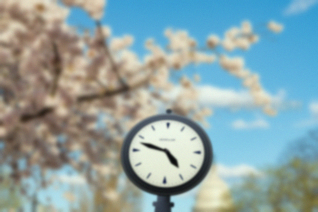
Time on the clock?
4:48
